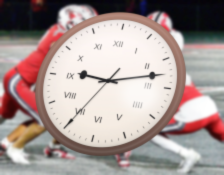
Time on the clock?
9:12:35
